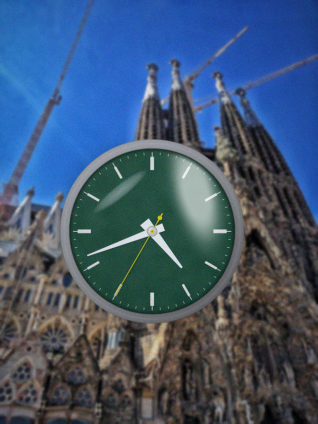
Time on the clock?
4:41:35
